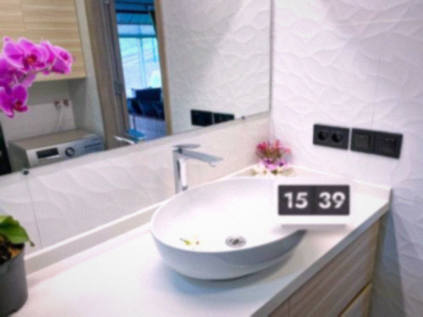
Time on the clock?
15:39
